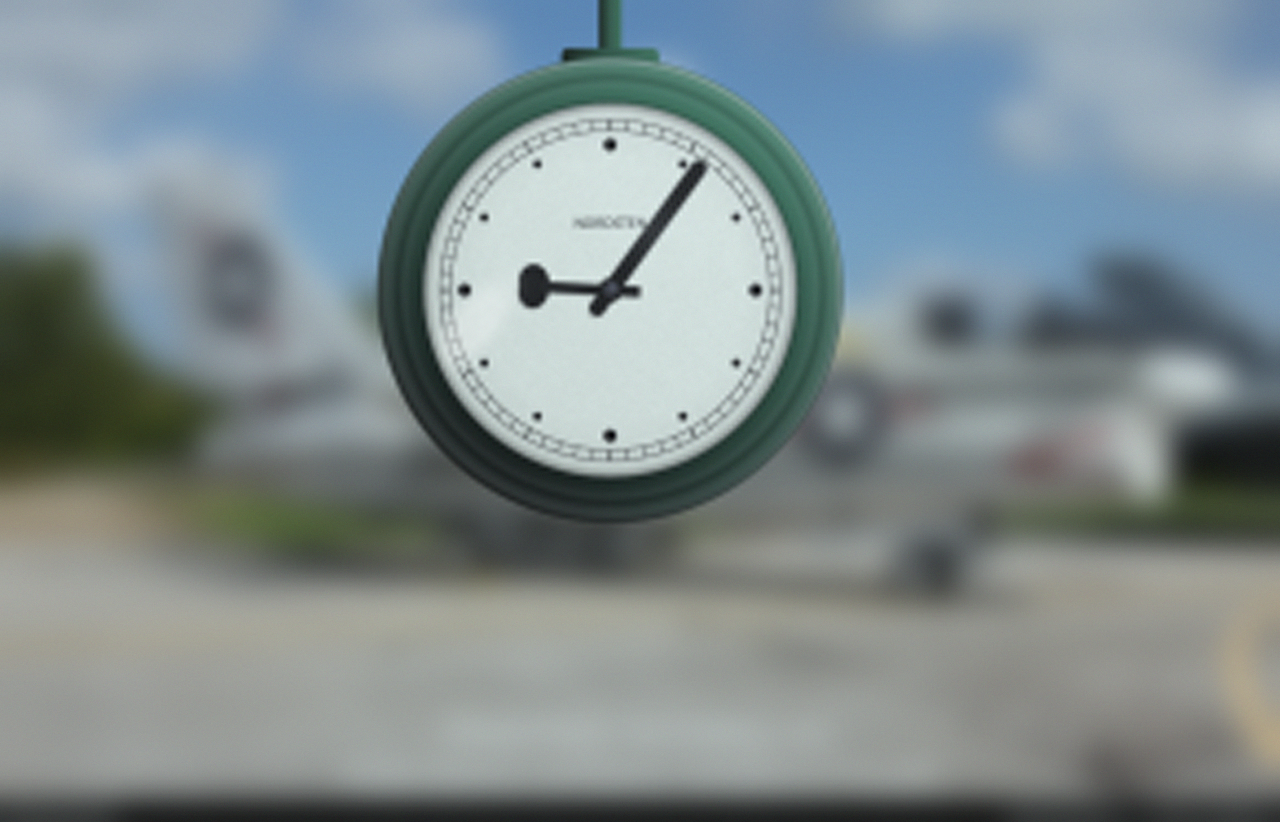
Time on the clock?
9:06
